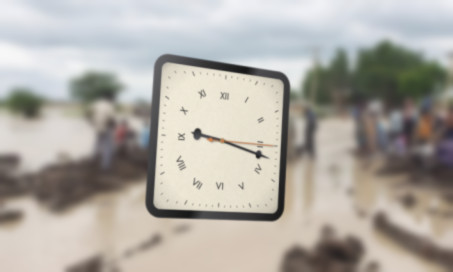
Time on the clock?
9:17:15
